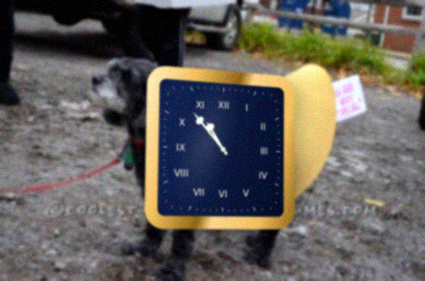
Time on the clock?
10:53
